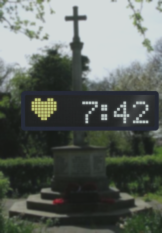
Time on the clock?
7:42
